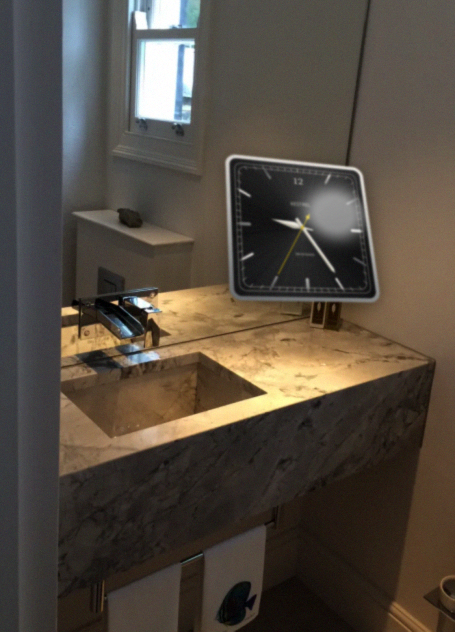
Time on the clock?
9:24:35
